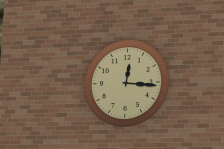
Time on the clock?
12:16
